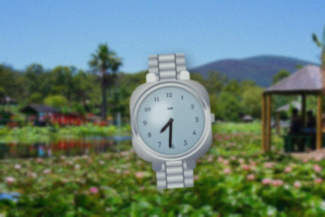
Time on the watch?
7:31
